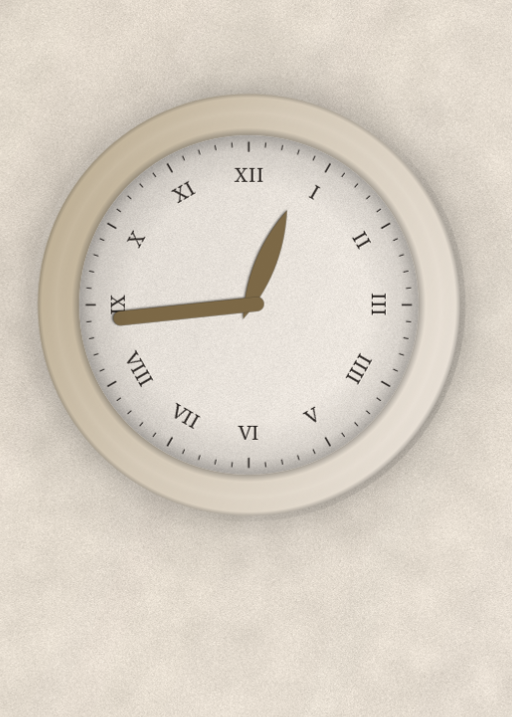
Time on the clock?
12:44
